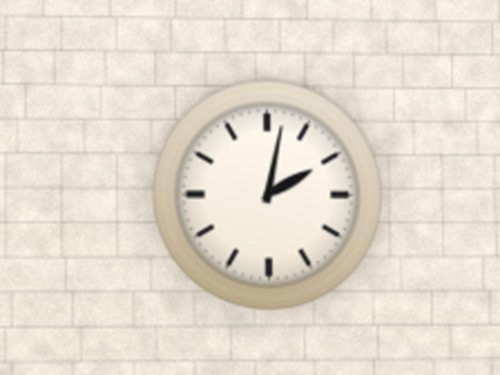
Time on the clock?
2:02
